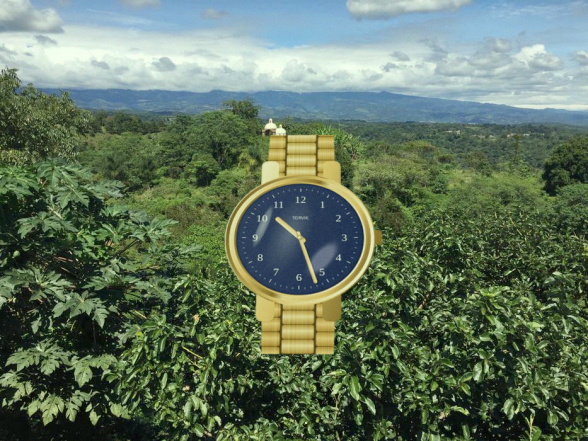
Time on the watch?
10:27
